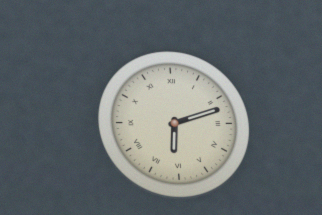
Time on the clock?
6:12
